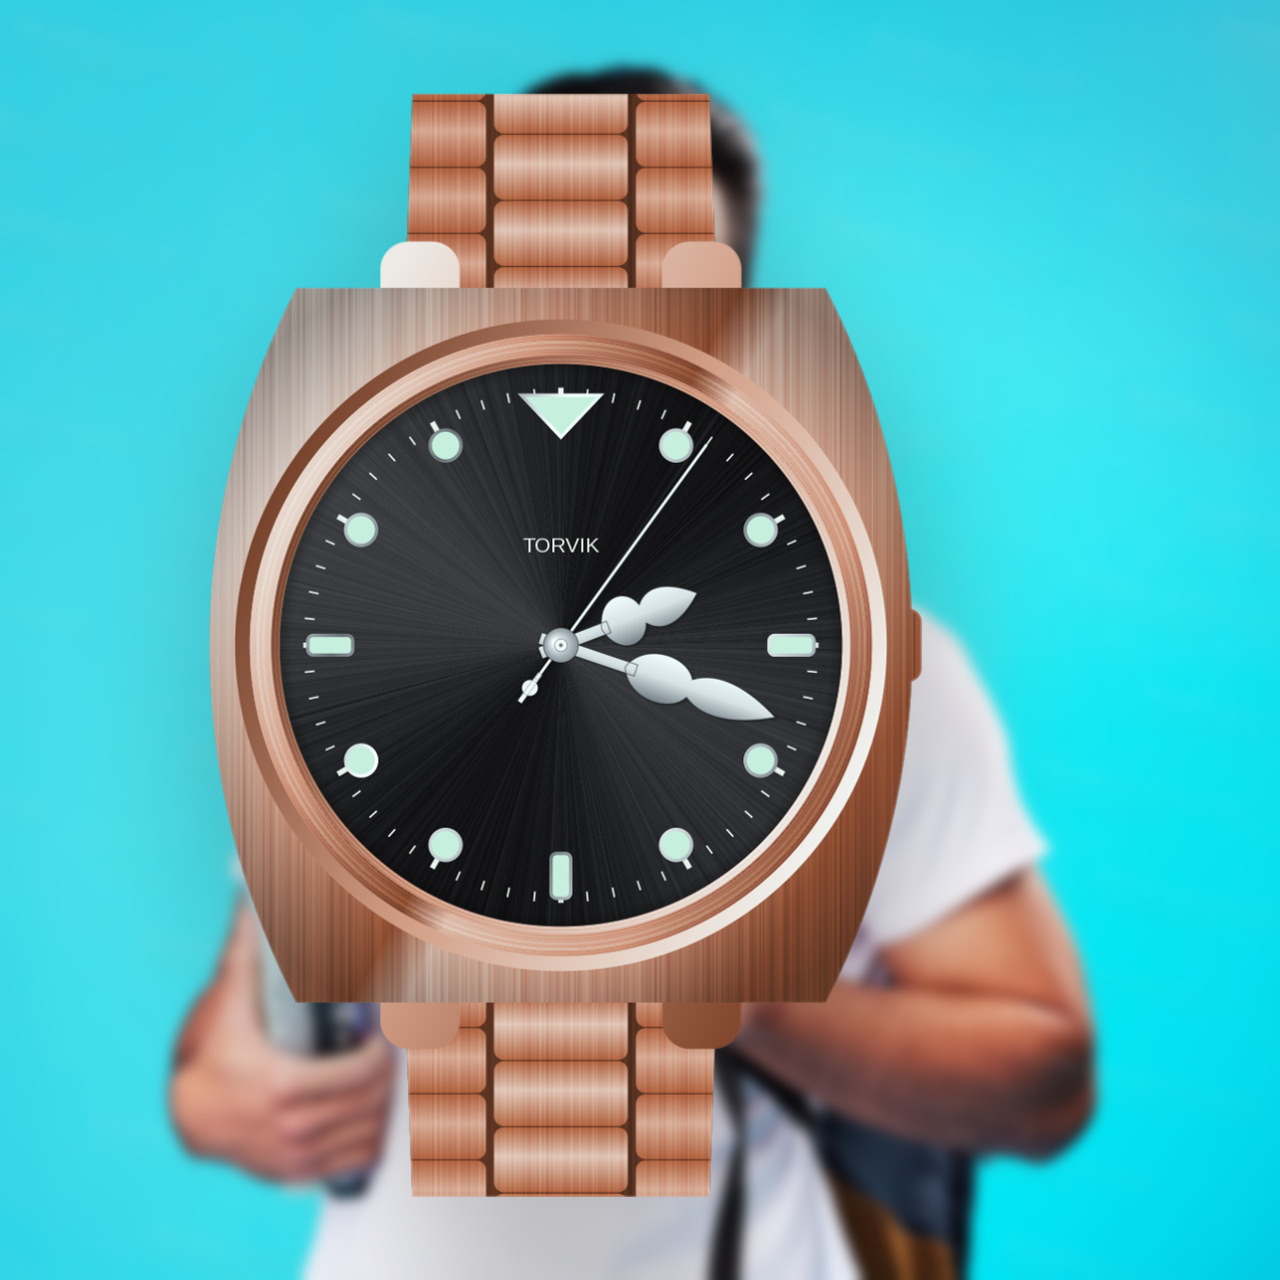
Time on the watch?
2:18:06
